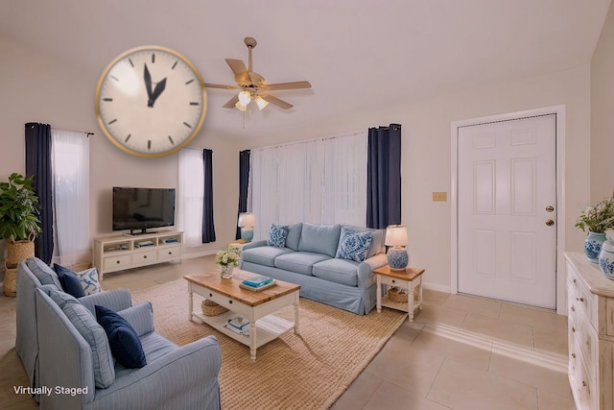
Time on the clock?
12:58
